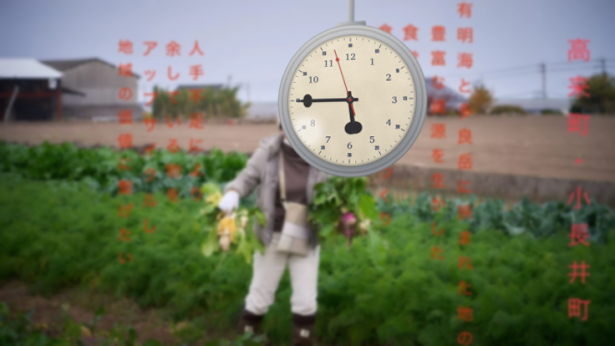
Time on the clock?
5:44:57
